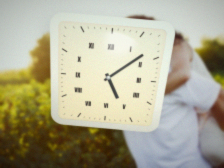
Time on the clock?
5:08
